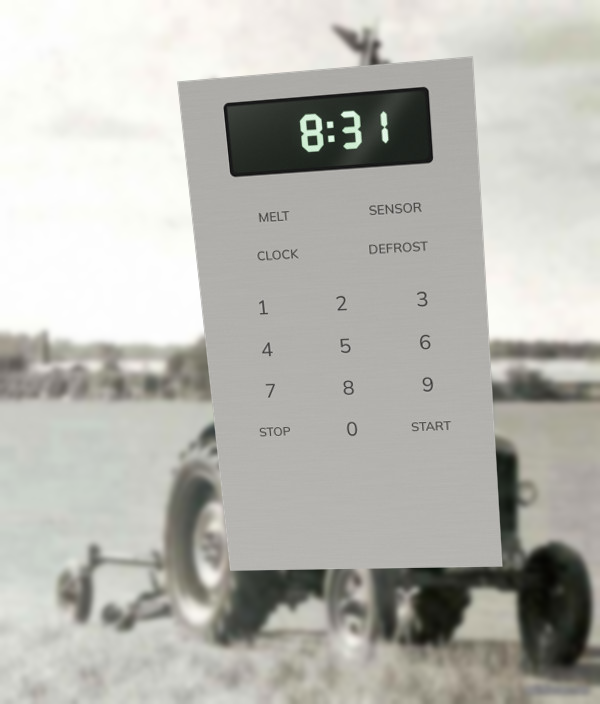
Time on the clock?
8:31
